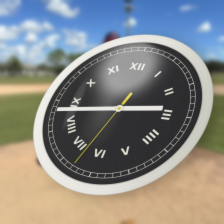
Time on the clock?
2:43:33
